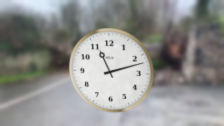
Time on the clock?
11:12
